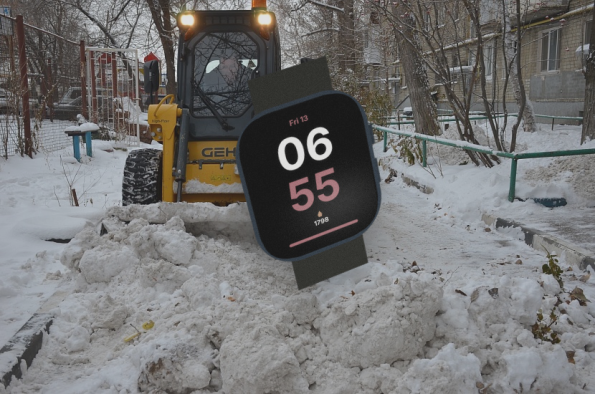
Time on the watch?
6:55
